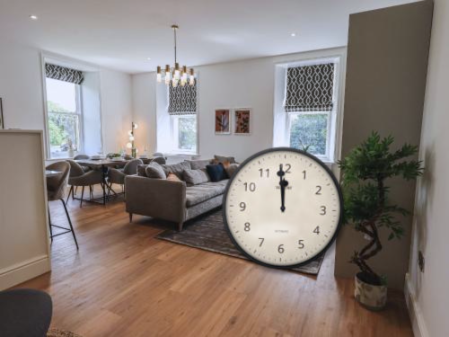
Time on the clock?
11:59
